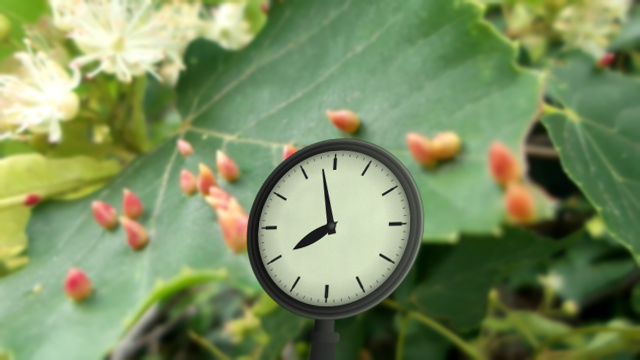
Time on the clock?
7:58
